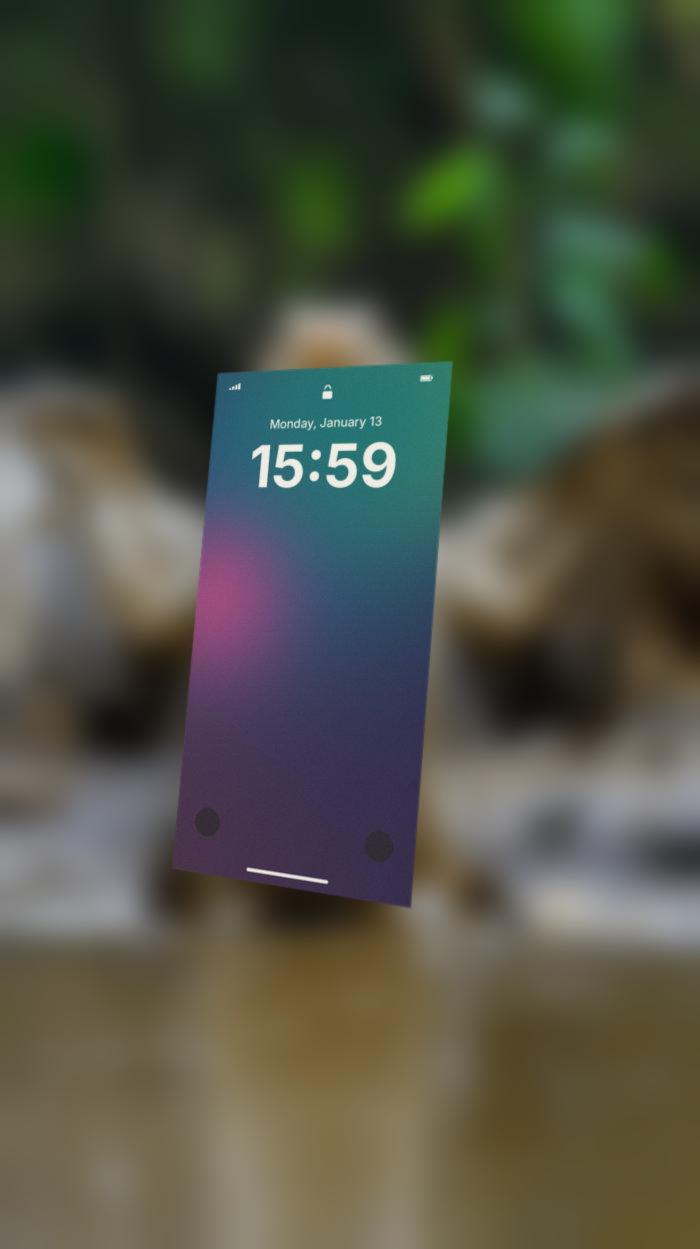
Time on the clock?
15:59
